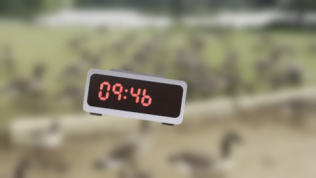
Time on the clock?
9:46
